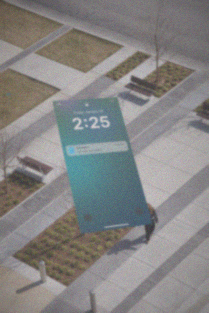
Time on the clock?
2:25
